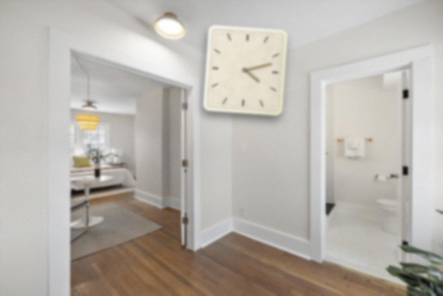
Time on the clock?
4:12
